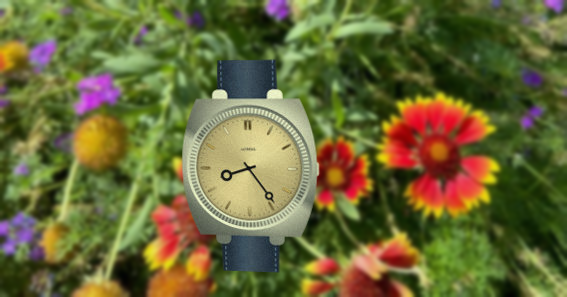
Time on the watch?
8:24
